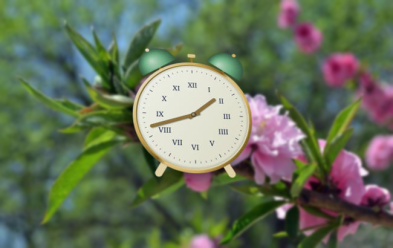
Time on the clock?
1:42
